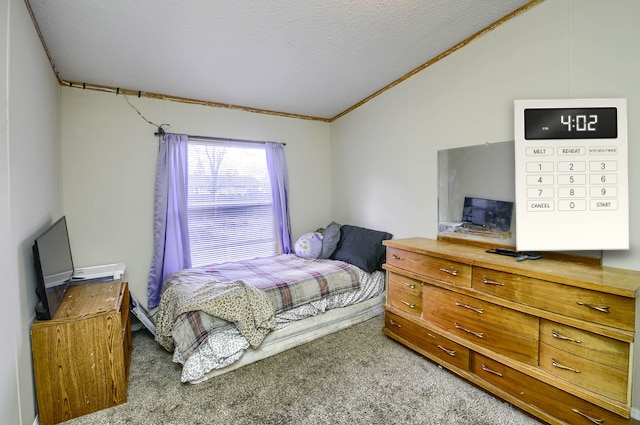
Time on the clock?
4:02
